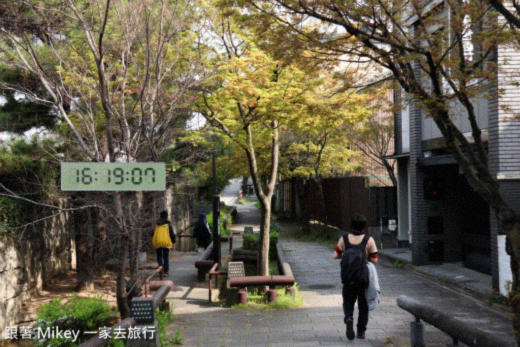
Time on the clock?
16:19:07
